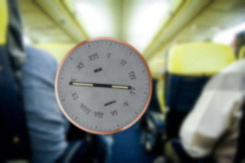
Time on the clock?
3:49
